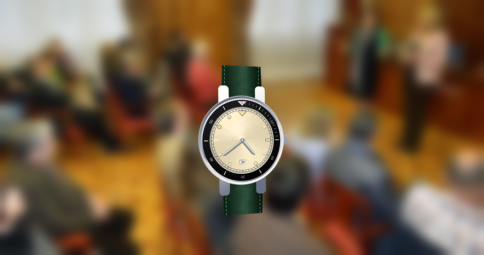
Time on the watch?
4:39
